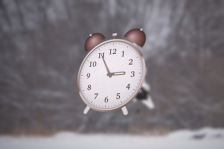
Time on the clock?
2:55
